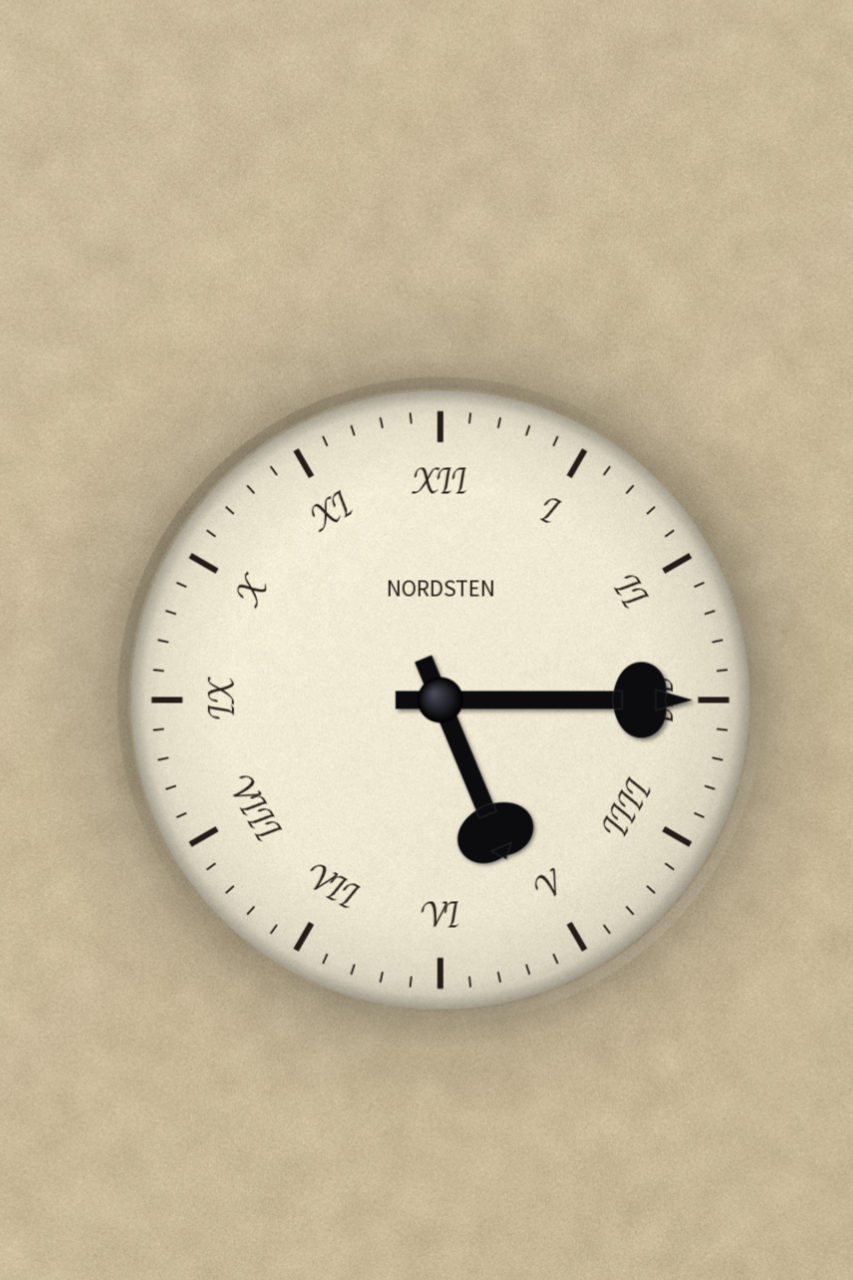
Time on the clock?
5:15
